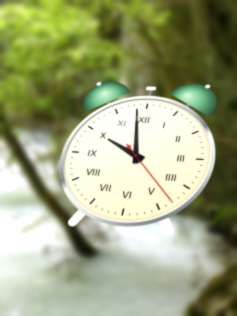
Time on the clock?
9:58:23
